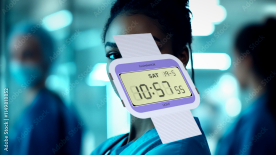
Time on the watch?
10:57:55
